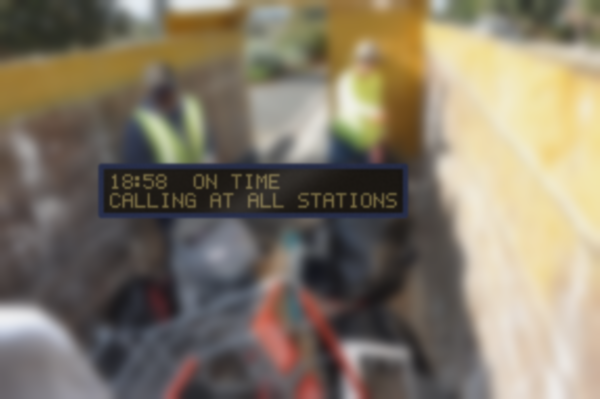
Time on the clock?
18:58
